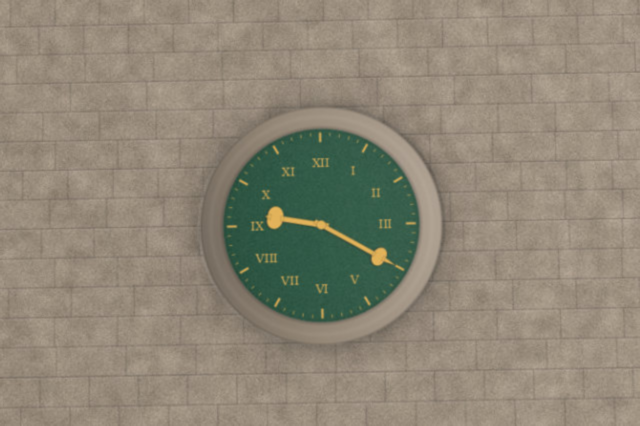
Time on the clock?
9:20
